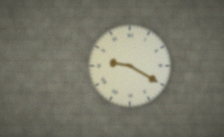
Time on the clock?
9:20
